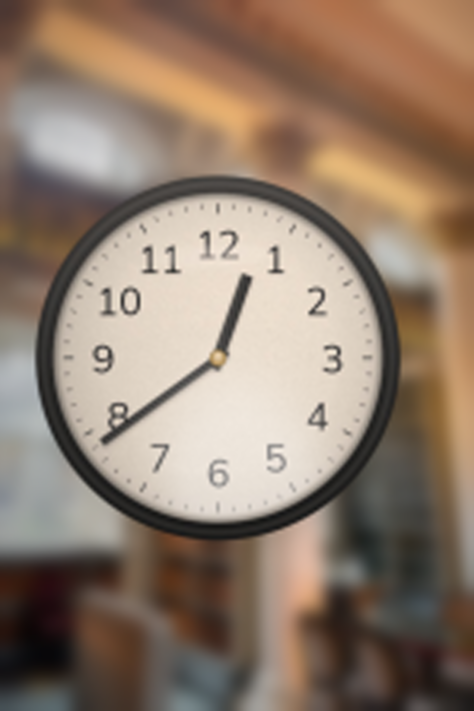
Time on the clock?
12:39
